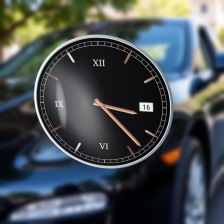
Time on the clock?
3:23
